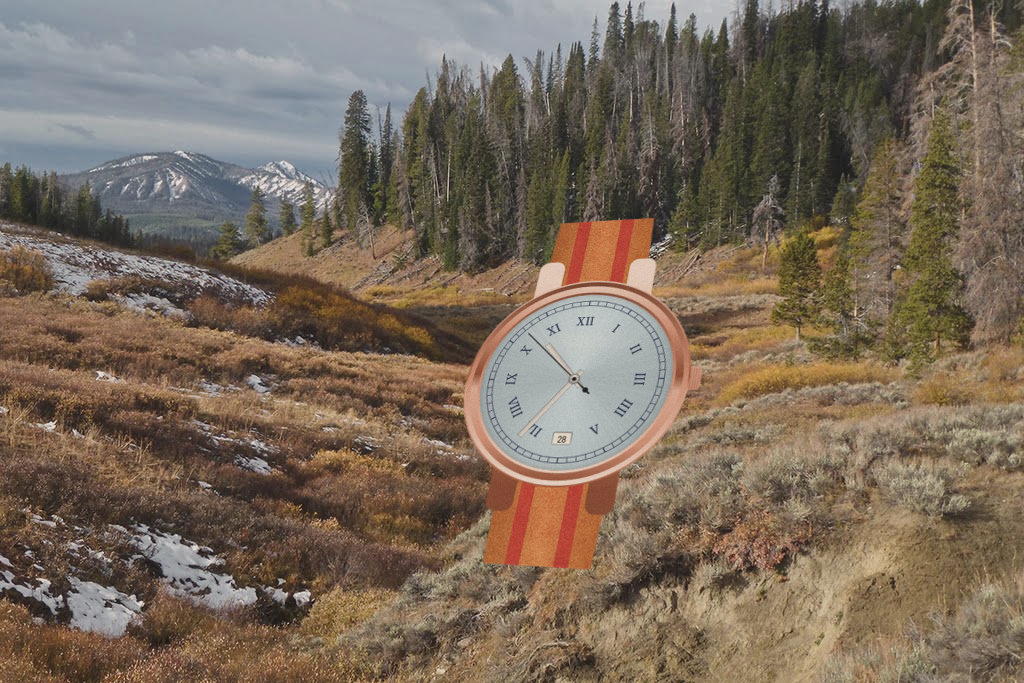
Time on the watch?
10:35:52
